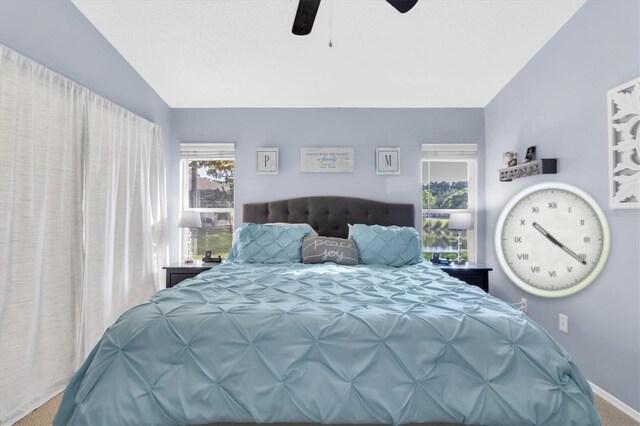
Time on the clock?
10:21
